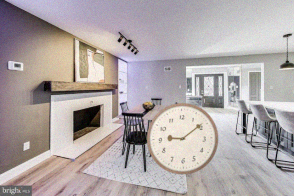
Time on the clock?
9:09
